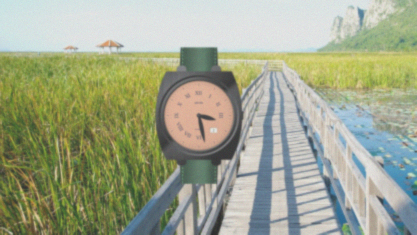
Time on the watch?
3:28
